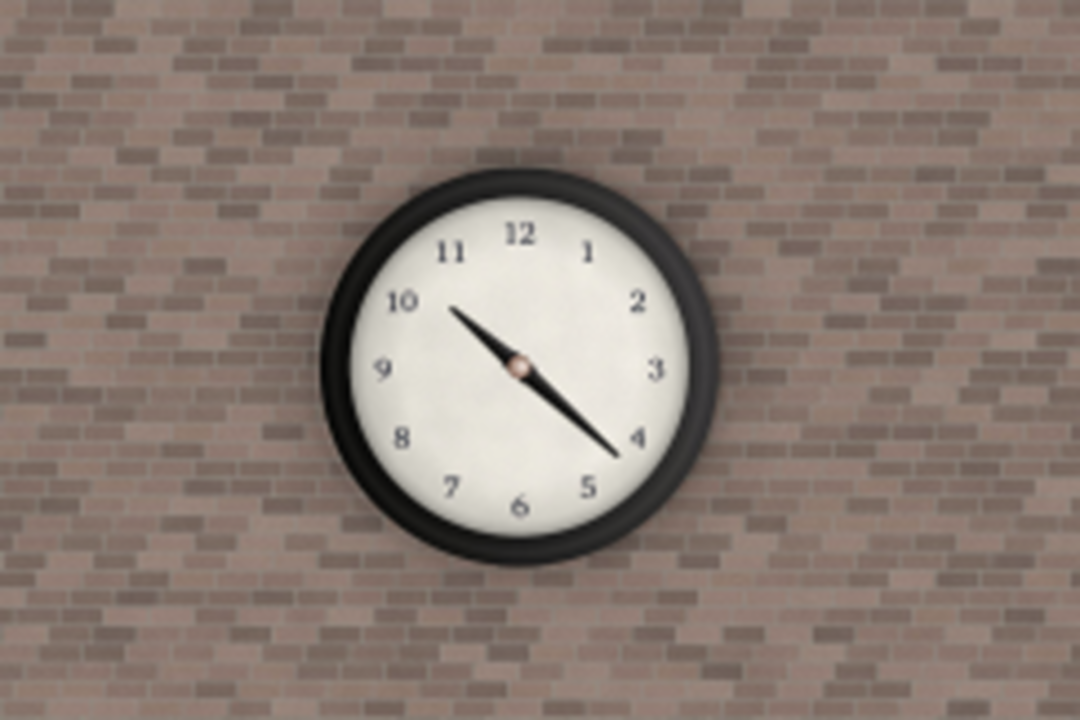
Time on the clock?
10:22
